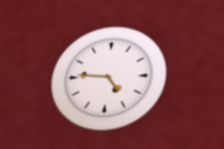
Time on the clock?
4:46
